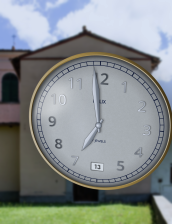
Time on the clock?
6:59
